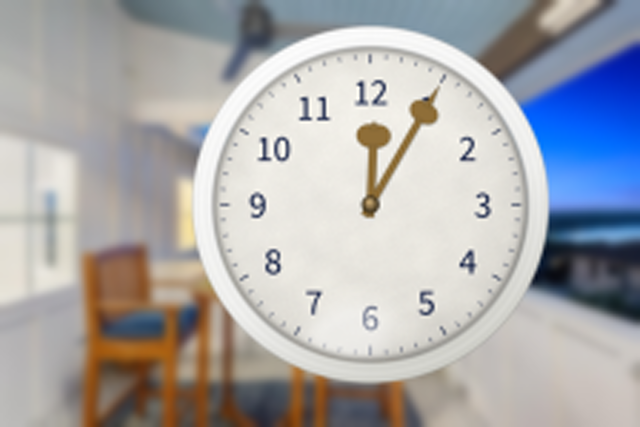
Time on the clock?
12:05
